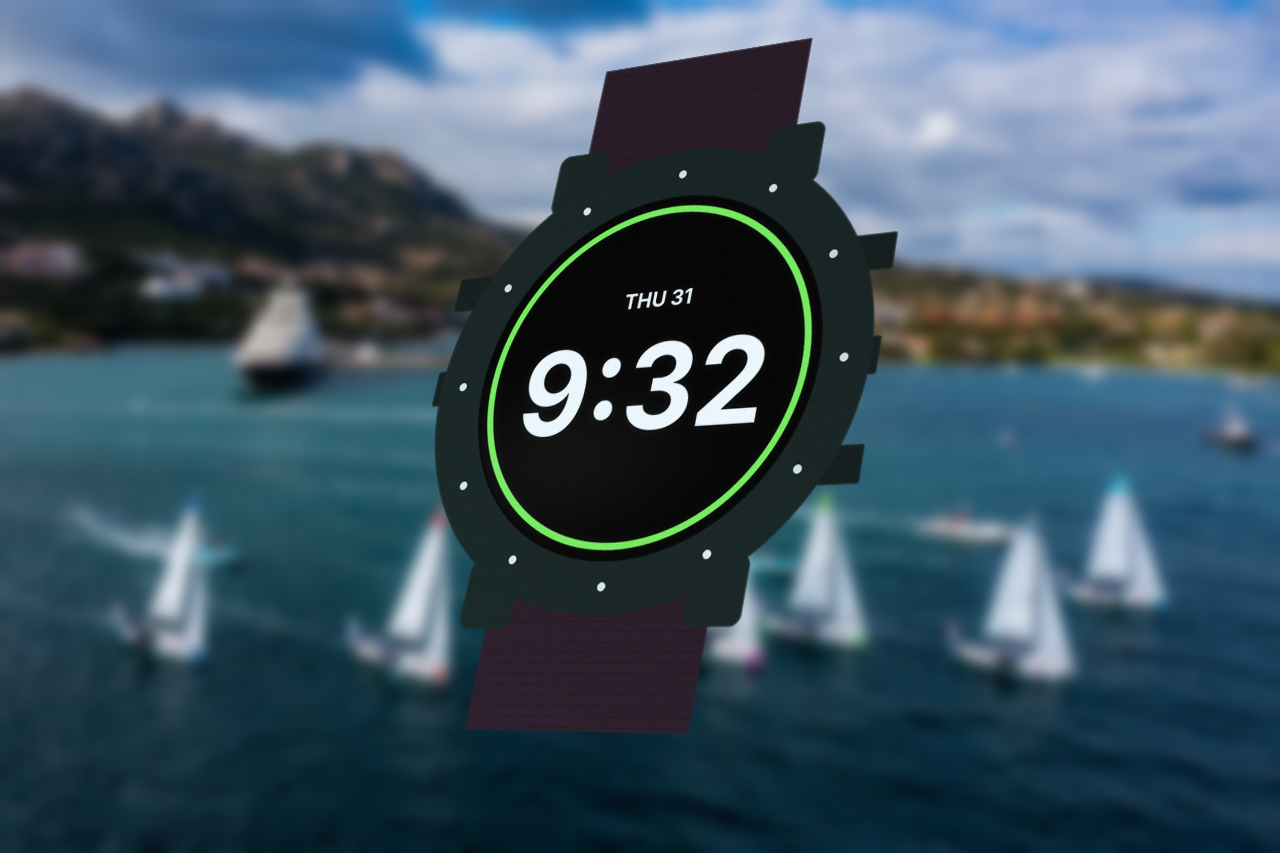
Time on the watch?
9:32
